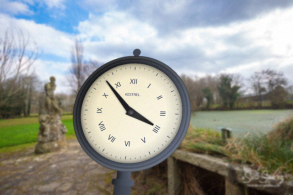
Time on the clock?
3:53
